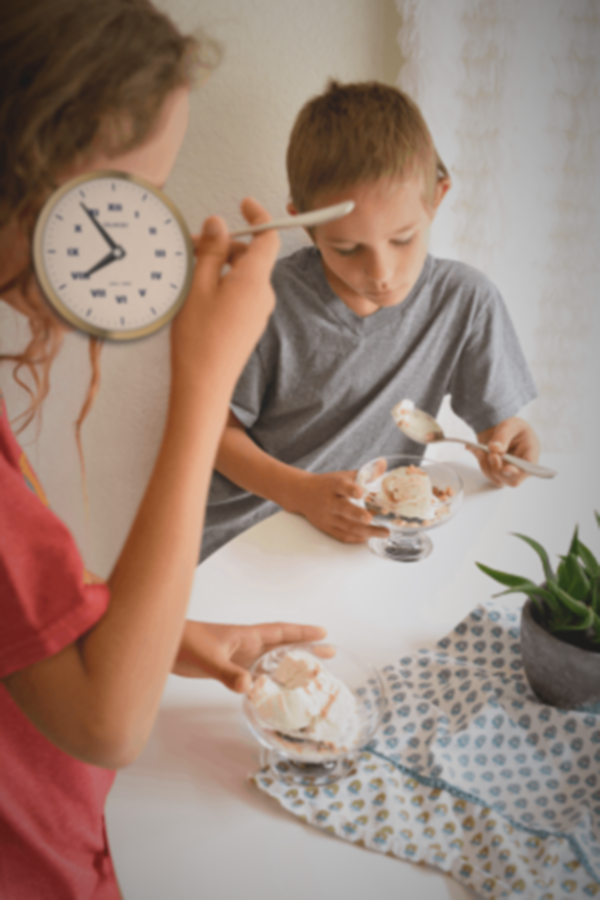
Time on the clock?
7:54
